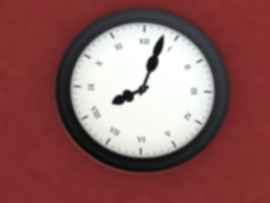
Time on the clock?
8:03
